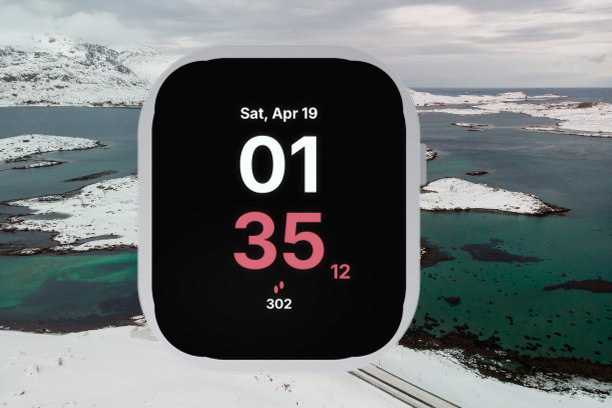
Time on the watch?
1:35:12
